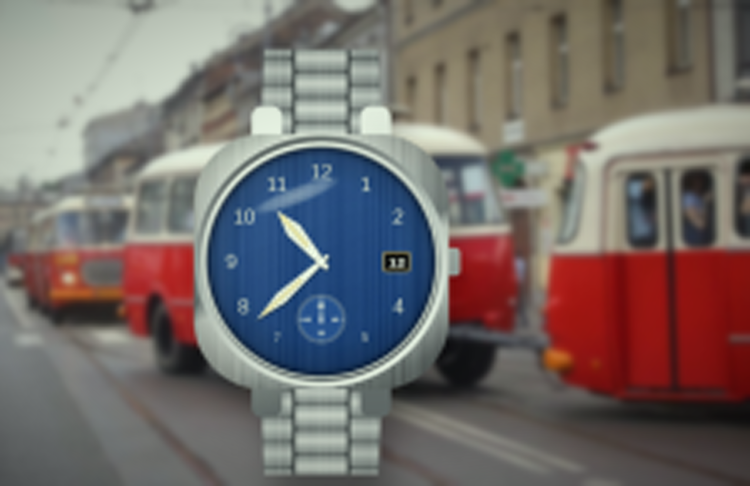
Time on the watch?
10:38
